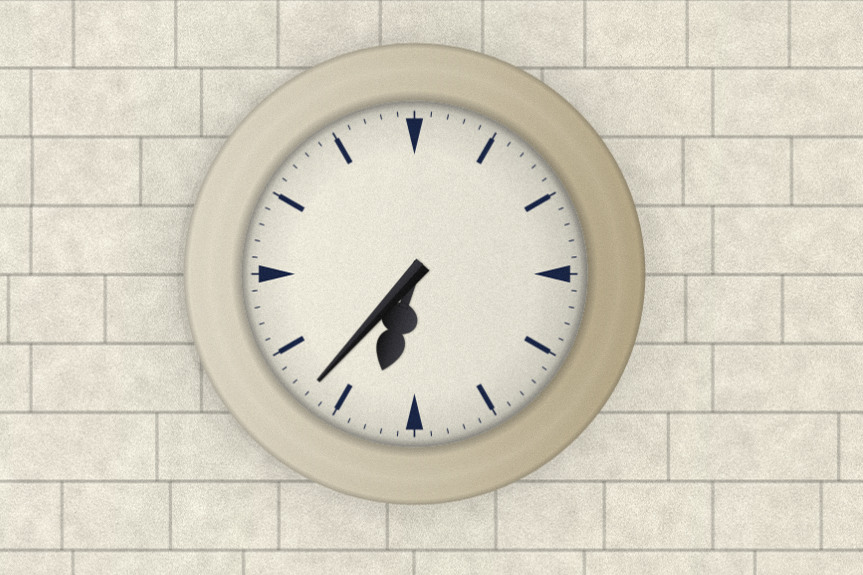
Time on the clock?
6:37
